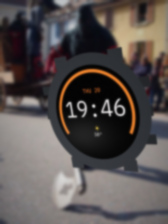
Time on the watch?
19:46
